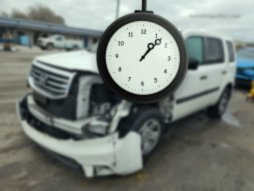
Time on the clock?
1:07
